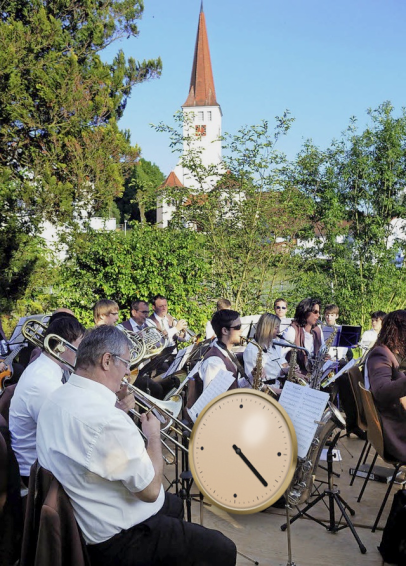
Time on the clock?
4:22
